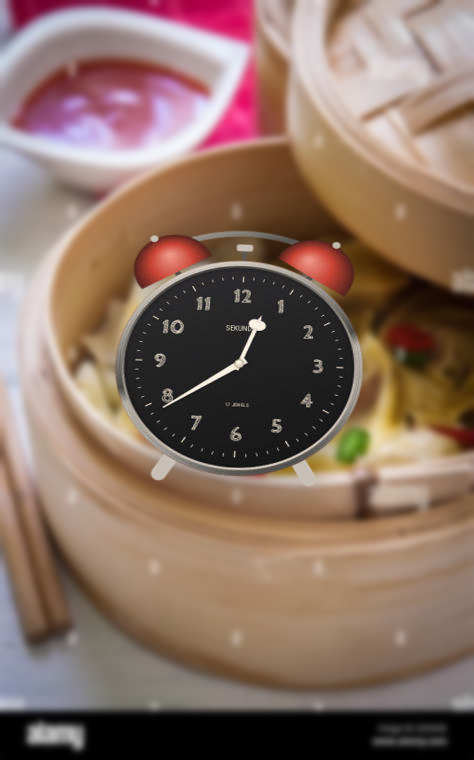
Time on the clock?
12:39
